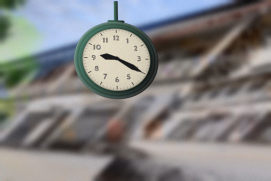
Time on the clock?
9:20
